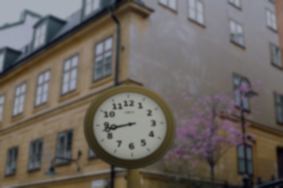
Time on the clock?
8:43
